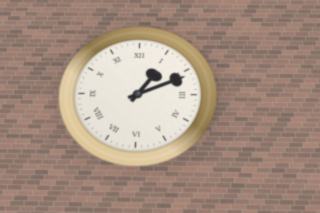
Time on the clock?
1:11
